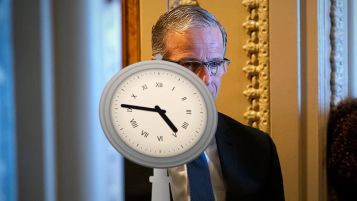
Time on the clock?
4:46
